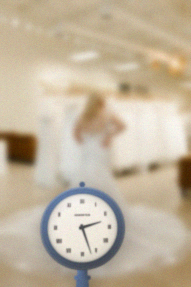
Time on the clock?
2:27
